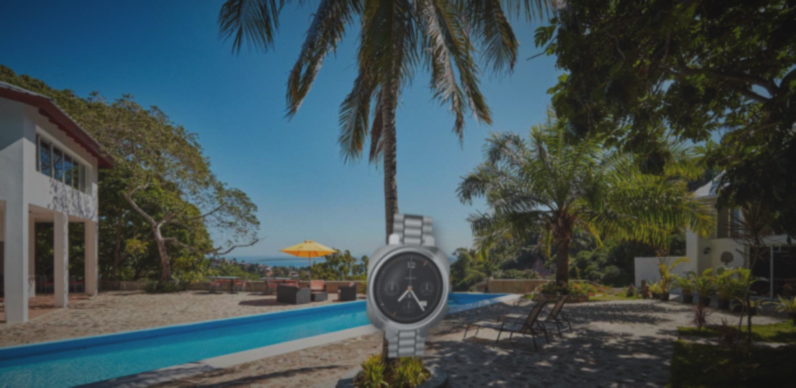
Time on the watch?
7:24
